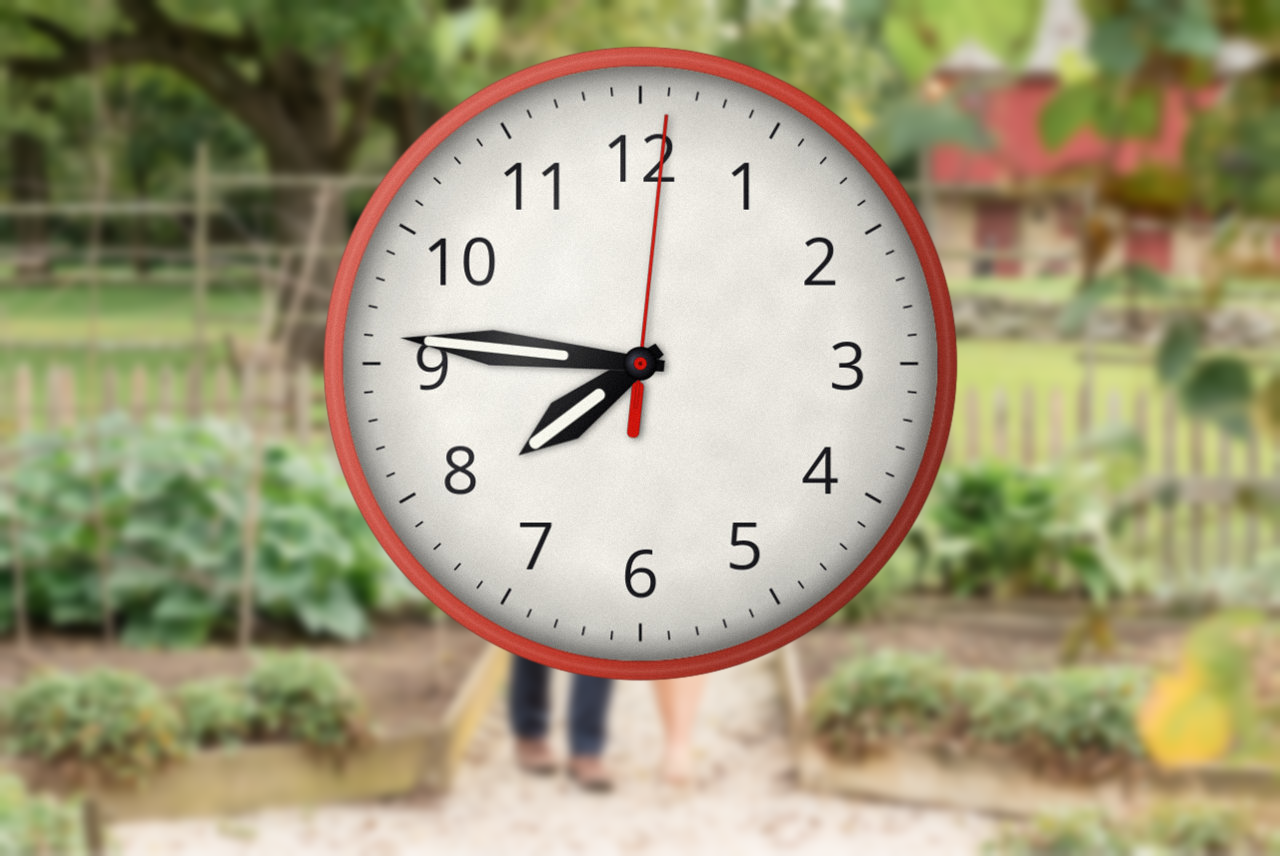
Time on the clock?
7:46:01
